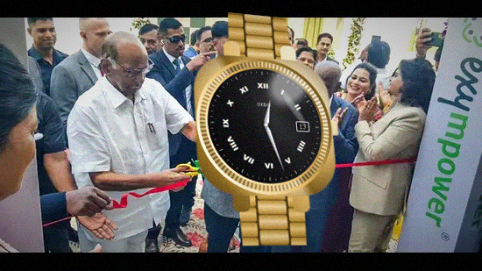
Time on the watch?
12:27
